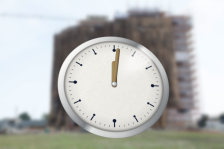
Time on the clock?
12:01
